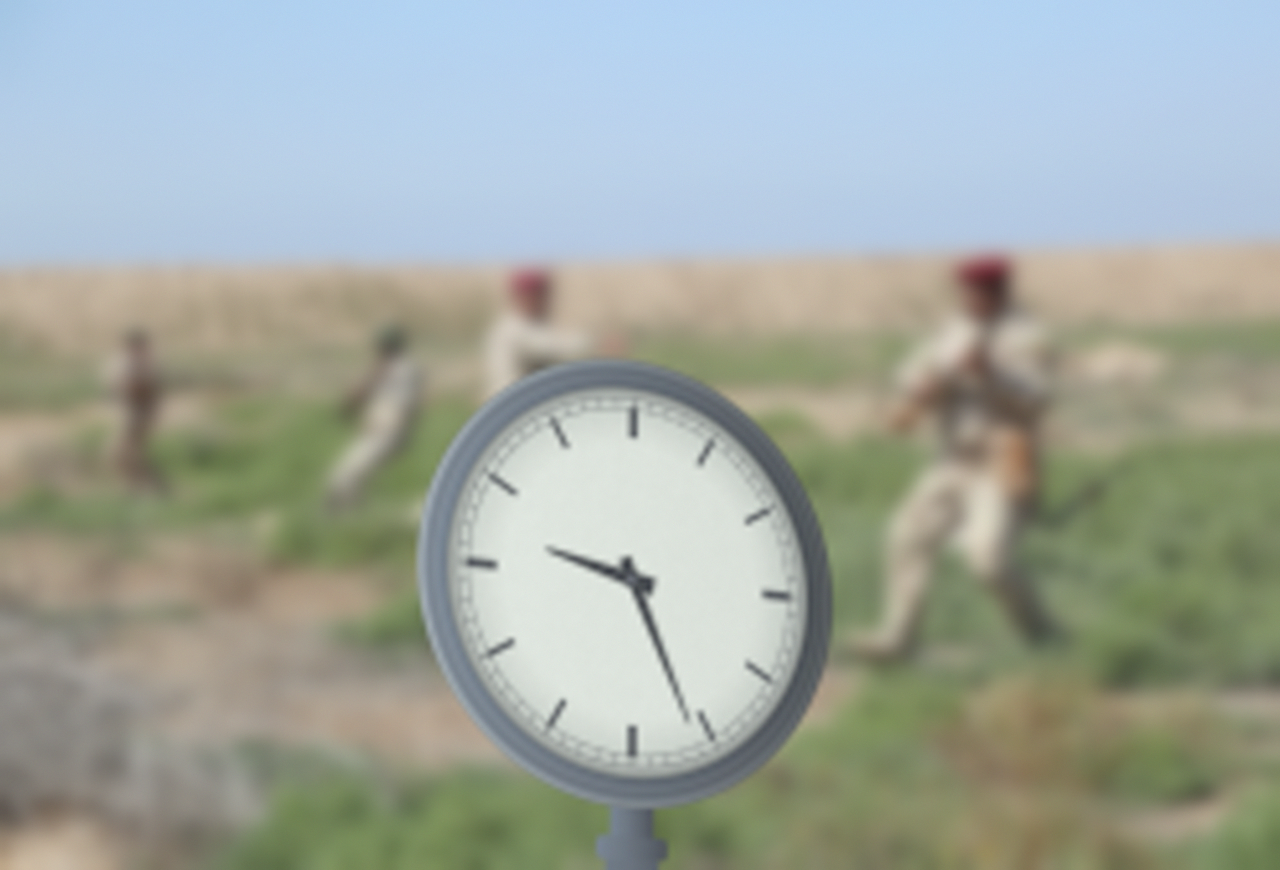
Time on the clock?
9:26
